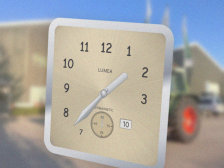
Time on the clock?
1:37
